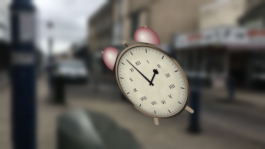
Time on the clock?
1:57
